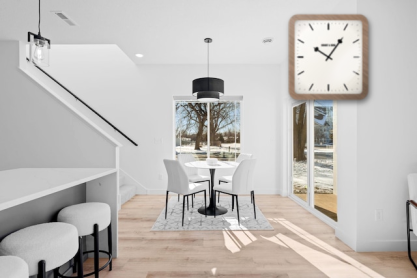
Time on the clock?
10:06
